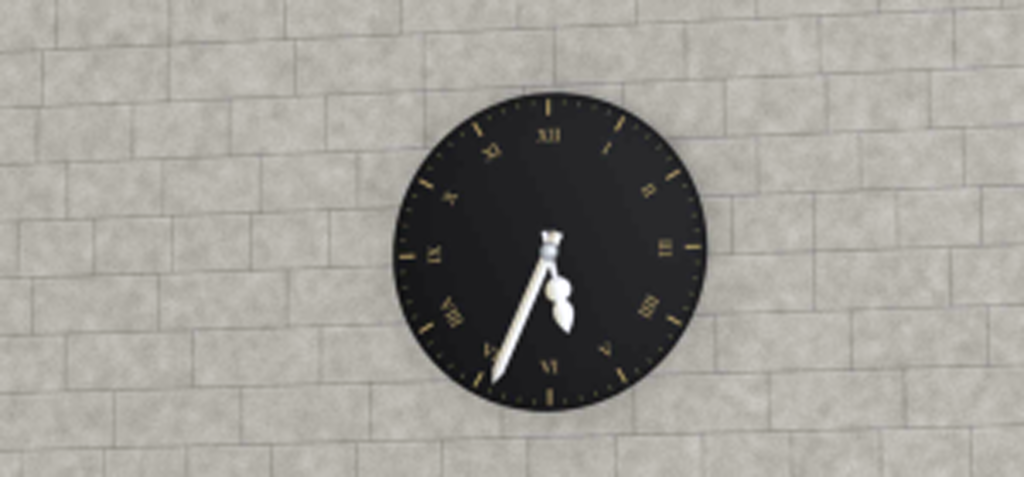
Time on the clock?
5:34
